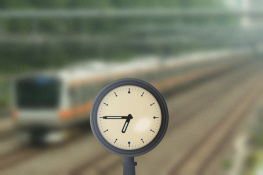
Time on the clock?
6:45
